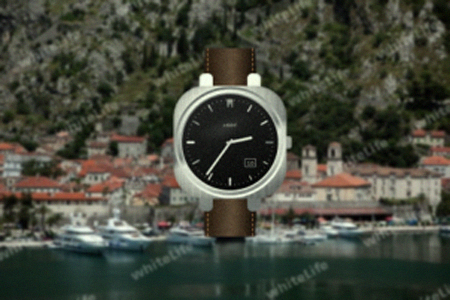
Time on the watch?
2:36
